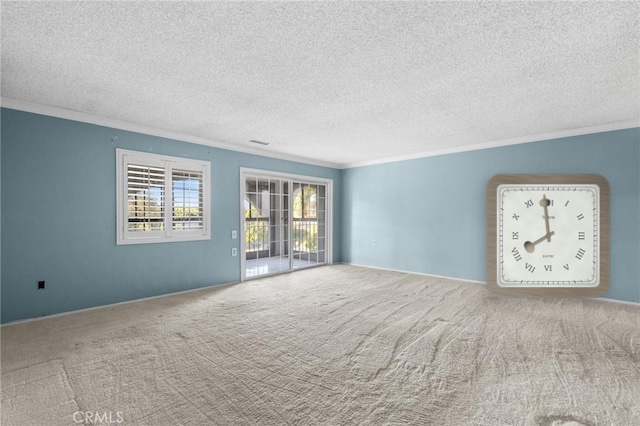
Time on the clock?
7:59
